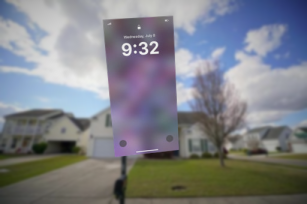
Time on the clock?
9:32
